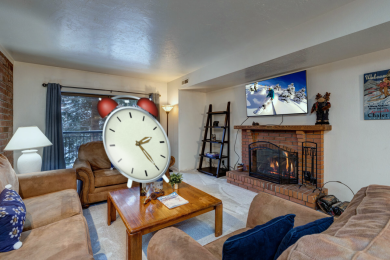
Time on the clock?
2:25
